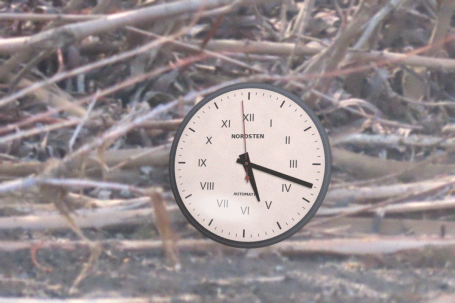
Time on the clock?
5:17:59
